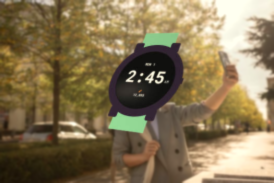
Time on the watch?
2:45
